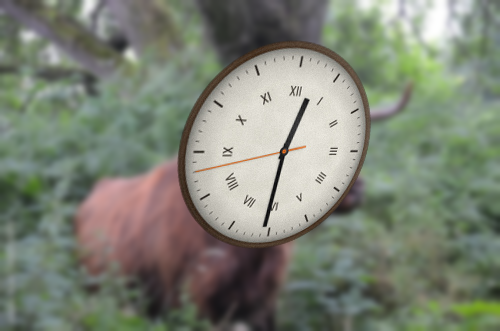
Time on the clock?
12:30:43
